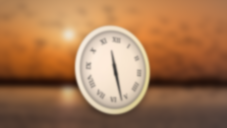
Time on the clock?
11:27
